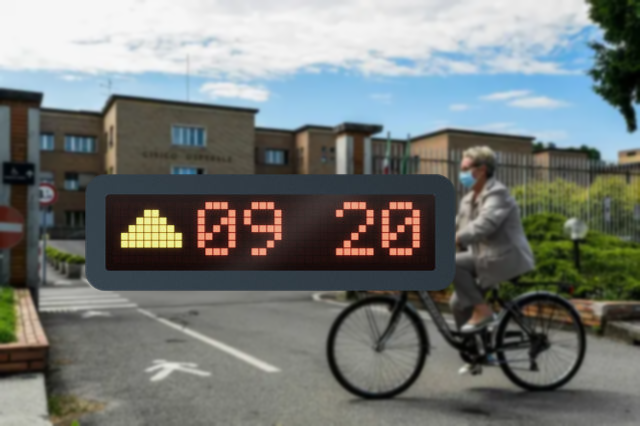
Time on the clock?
9:20
